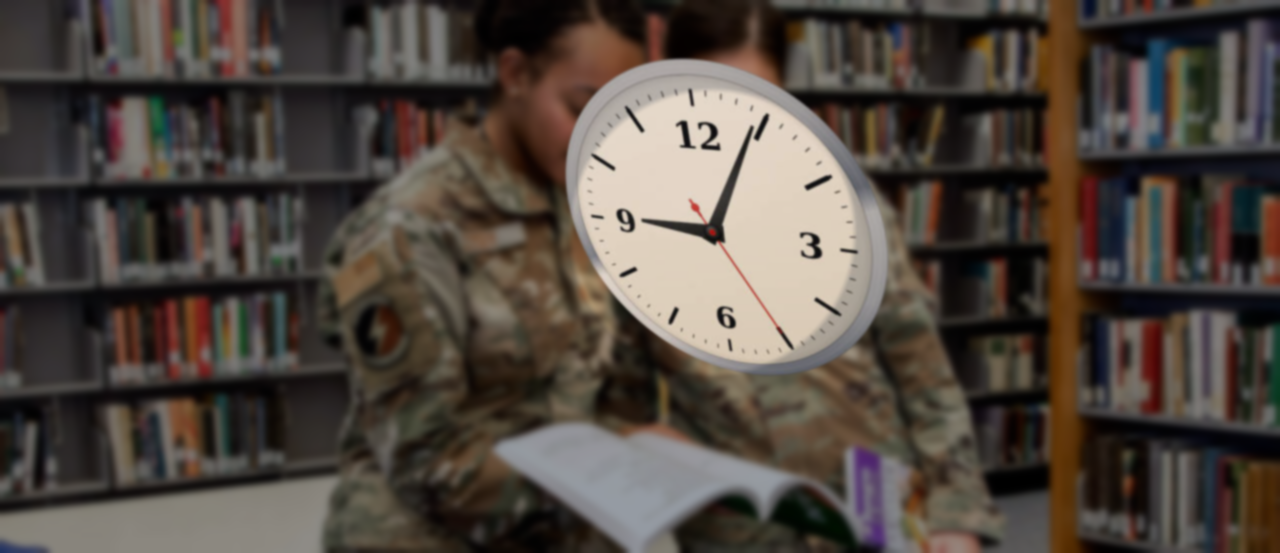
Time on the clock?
9:04:25
